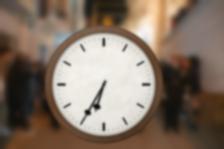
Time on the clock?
6:35
